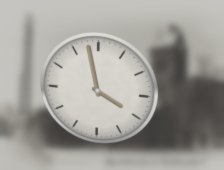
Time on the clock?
3:58
